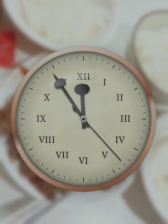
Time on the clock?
11:54:23
